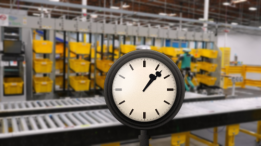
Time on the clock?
1:07
